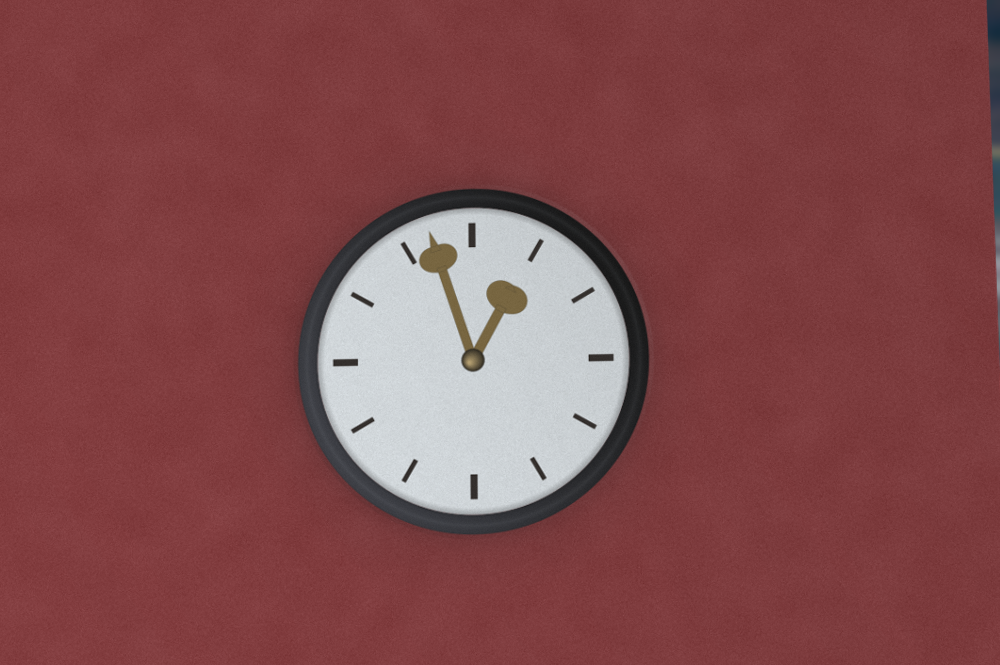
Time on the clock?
12:57
